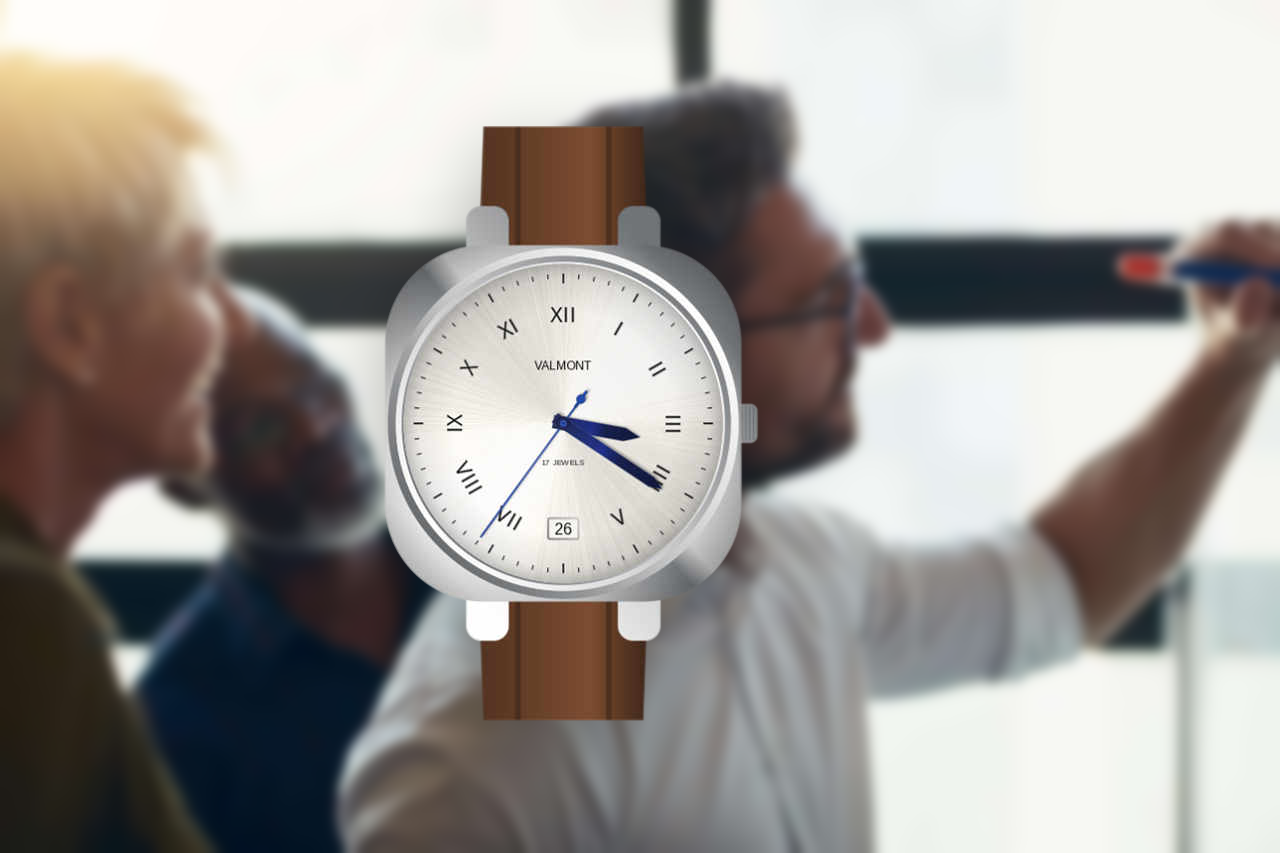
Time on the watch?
3:20:36
